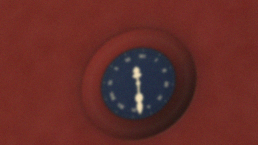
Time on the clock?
11:28
